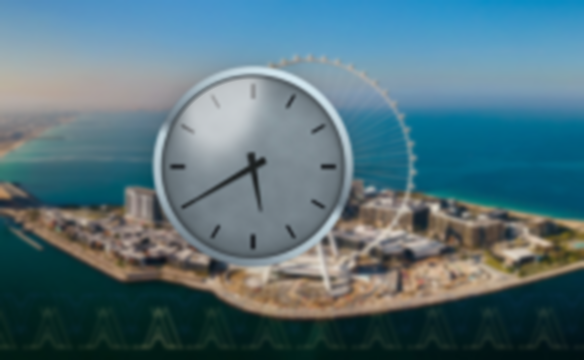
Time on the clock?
5:40
